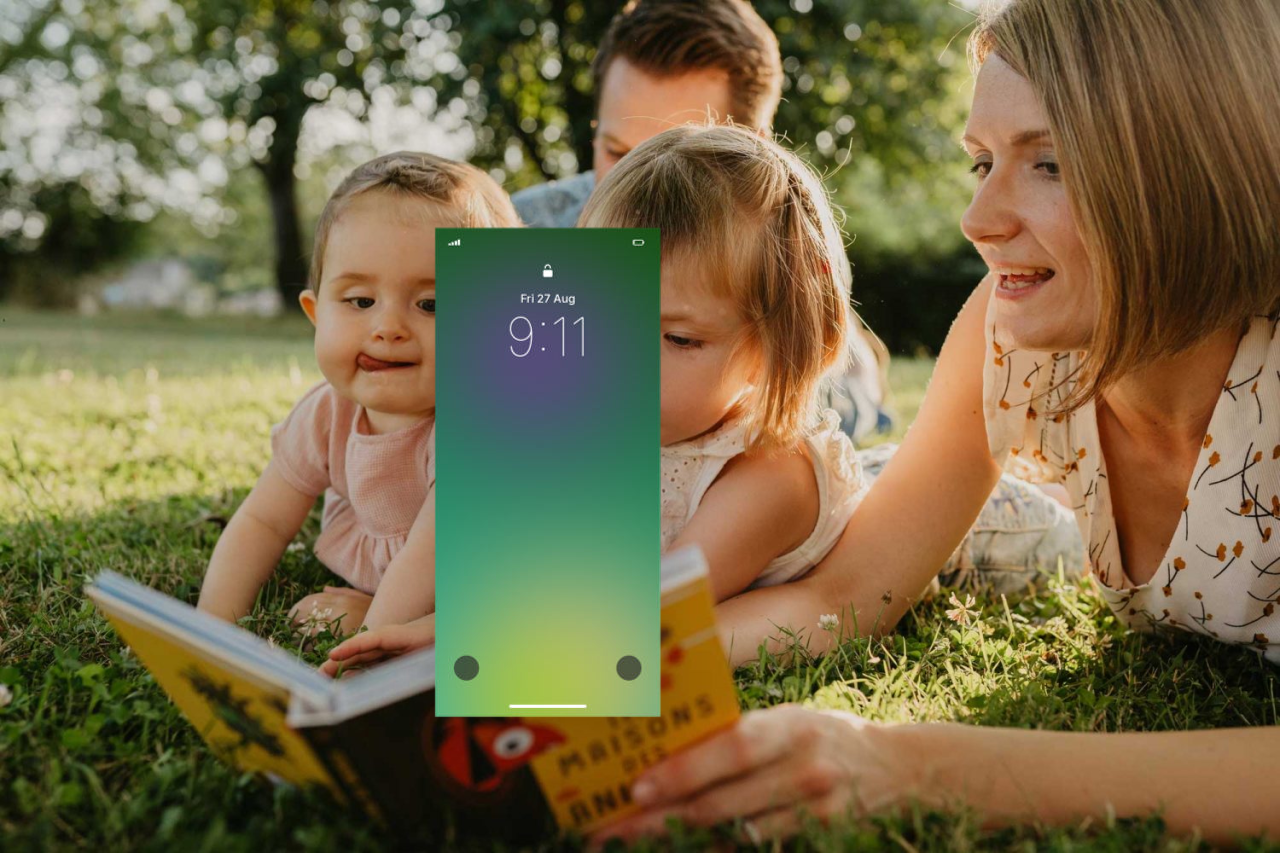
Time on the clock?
9:11
